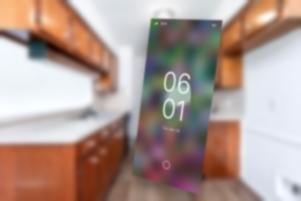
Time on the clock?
6:01
